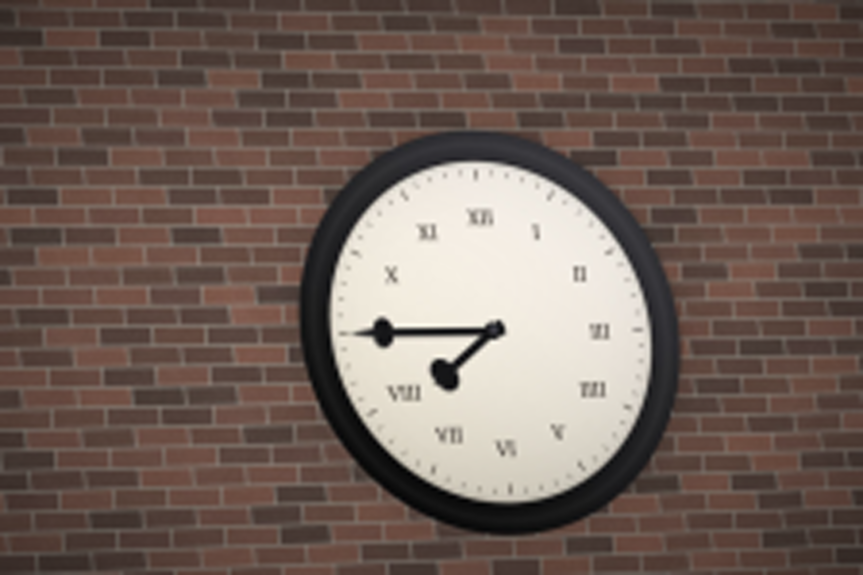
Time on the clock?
7:45
